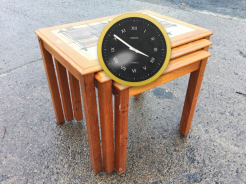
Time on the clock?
3:51
